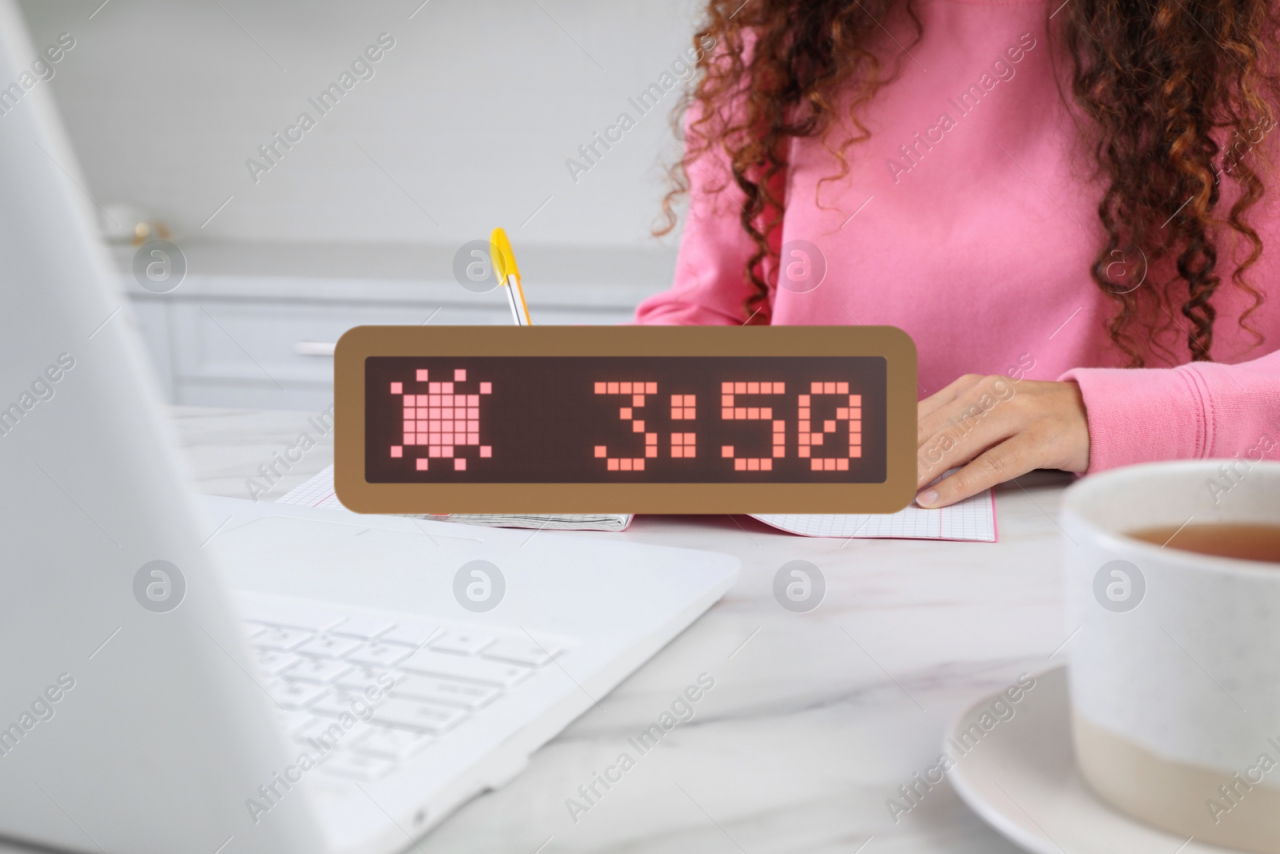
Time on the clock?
3:50
